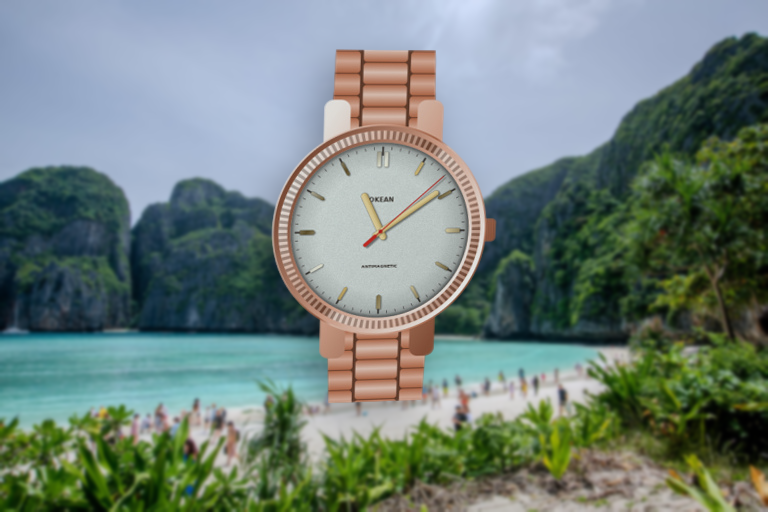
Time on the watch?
11:09:08
